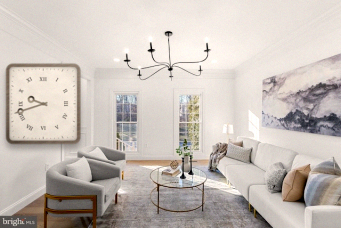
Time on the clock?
9:42
